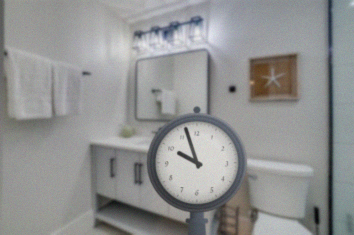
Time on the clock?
9:57
